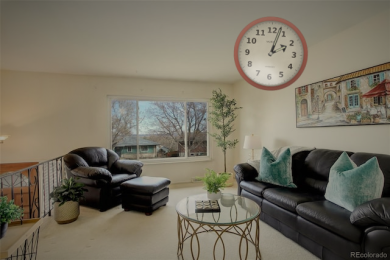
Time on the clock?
2:03
